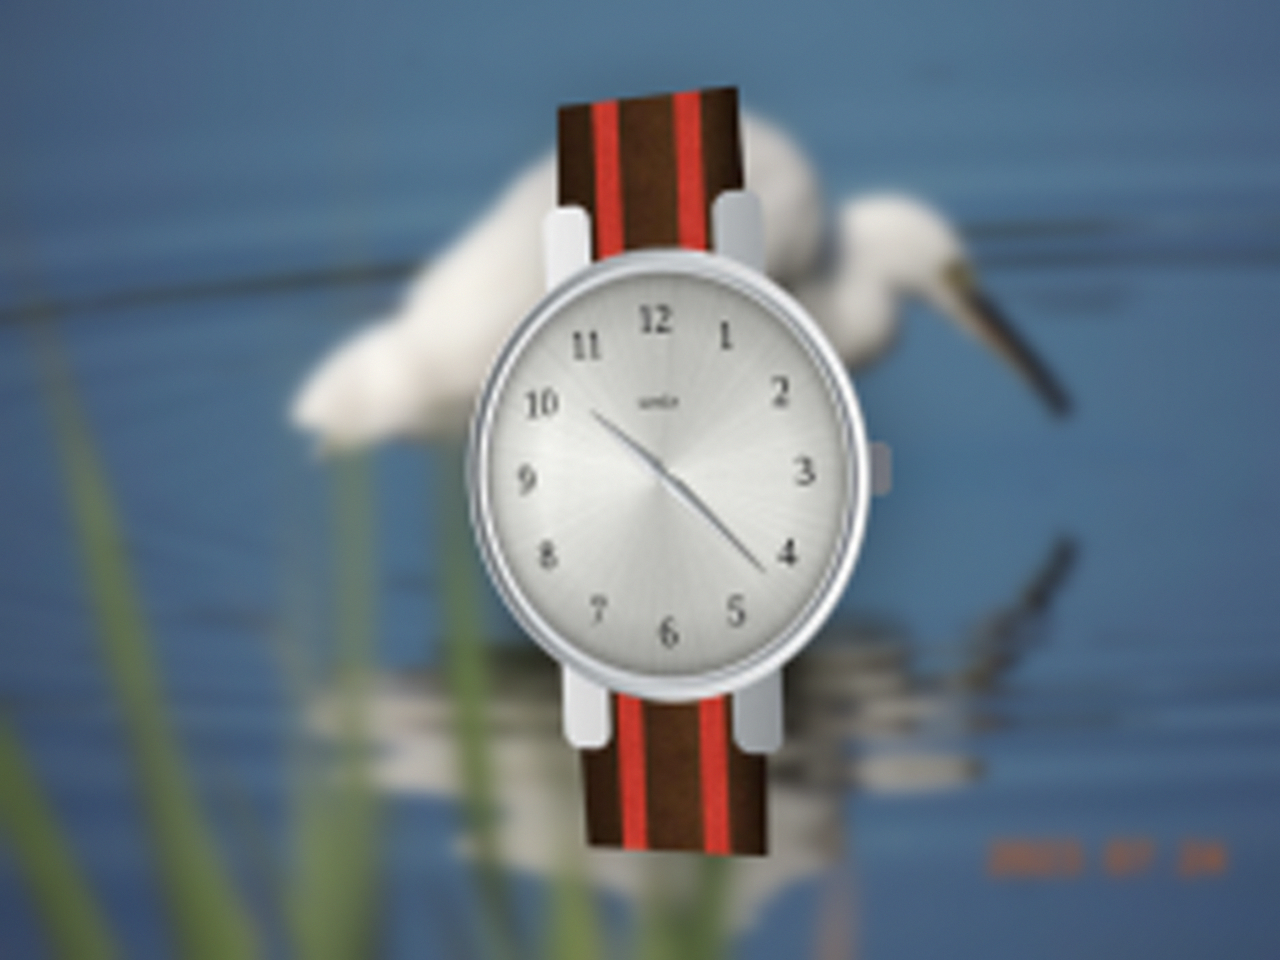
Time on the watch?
10:22
